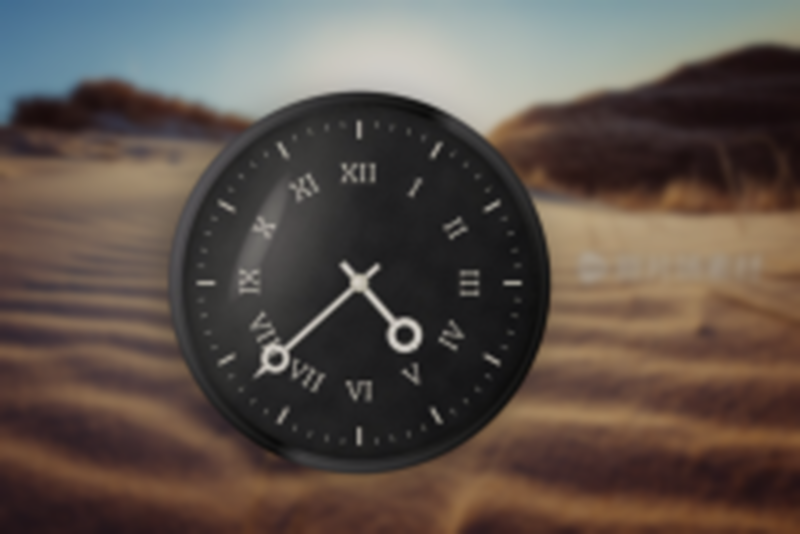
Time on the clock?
4:38
